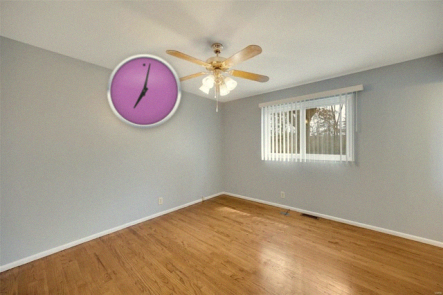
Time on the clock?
7:02
